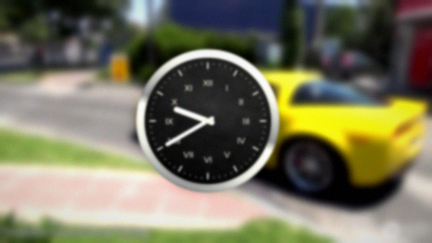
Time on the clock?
9:40
